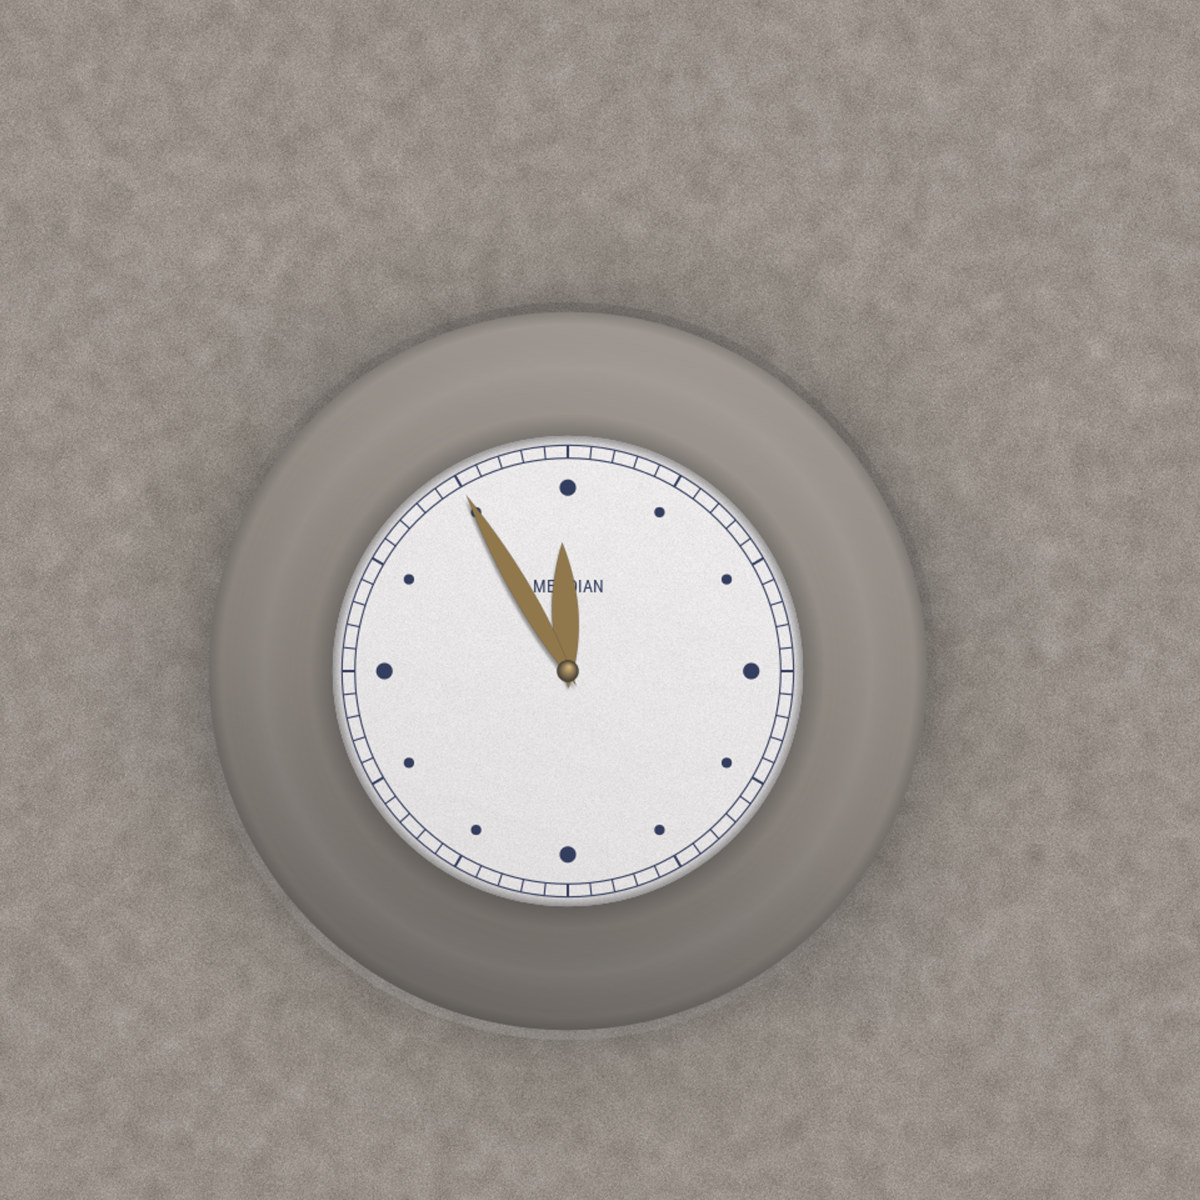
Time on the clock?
11:55
